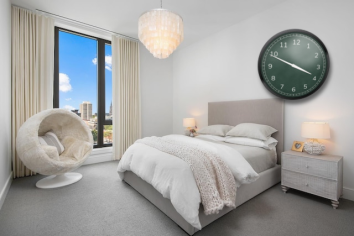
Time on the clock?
3:49
